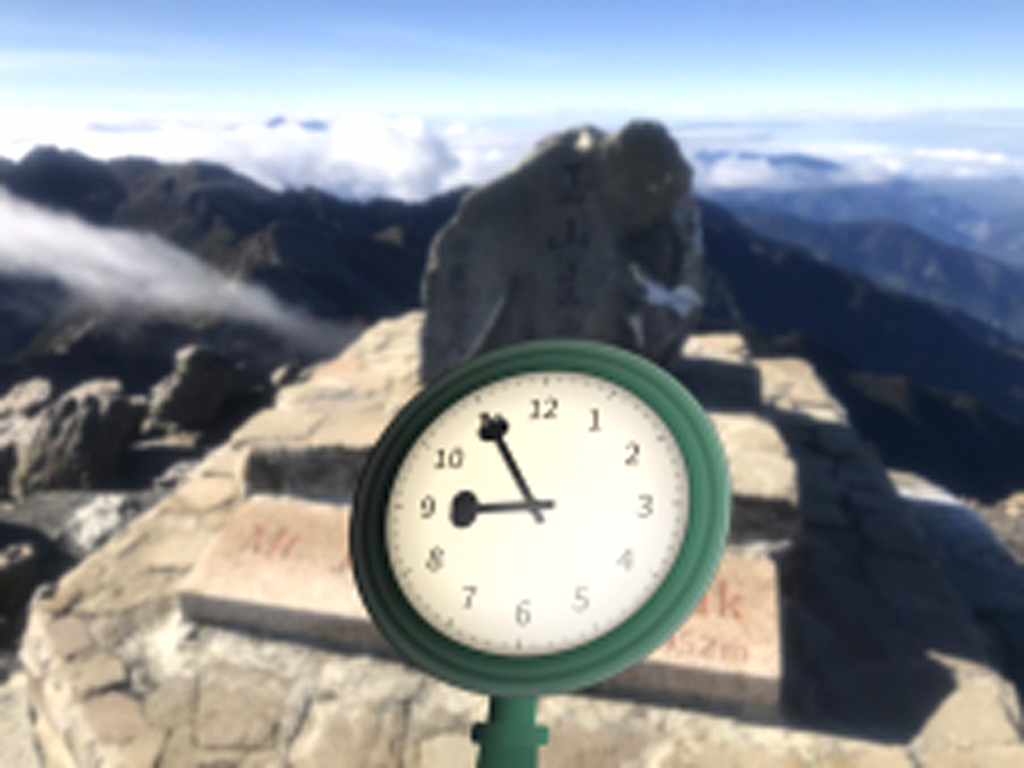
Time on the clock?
8:55
